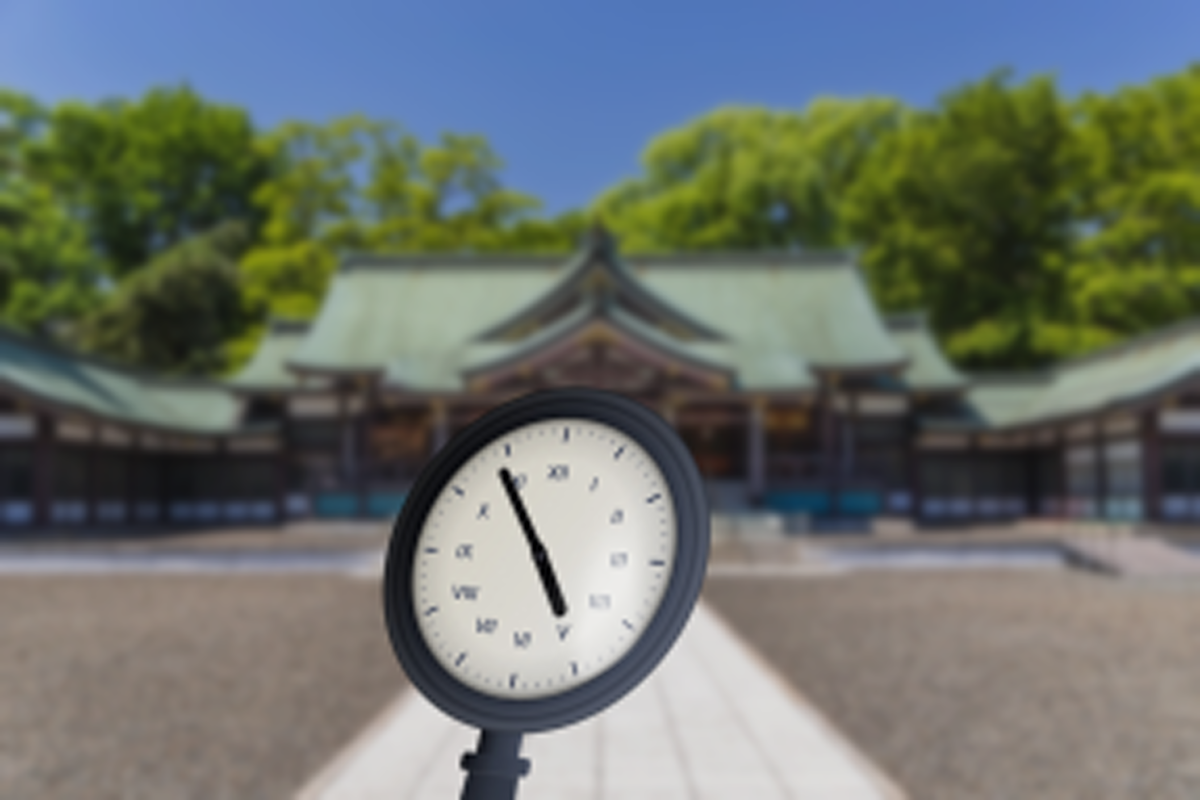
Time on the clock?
4:54
